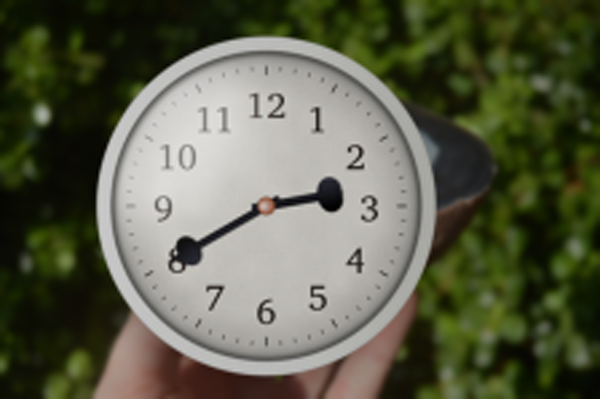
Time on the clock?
2:40
